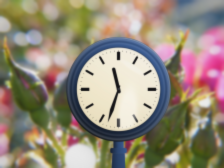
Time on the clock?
11:33
